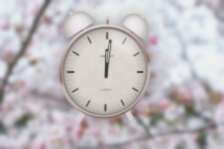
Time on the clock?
12:01
